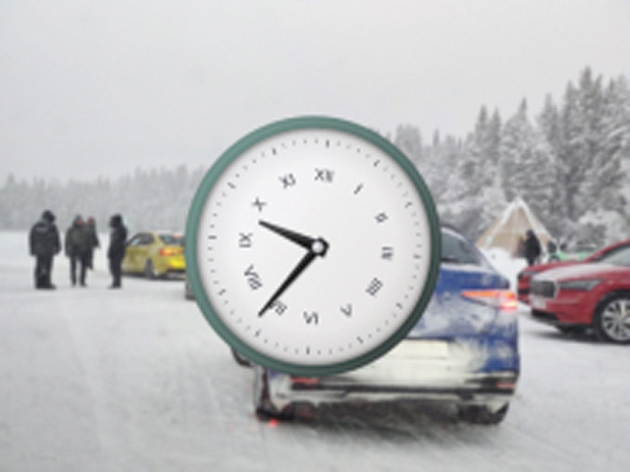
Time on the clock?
9:36
